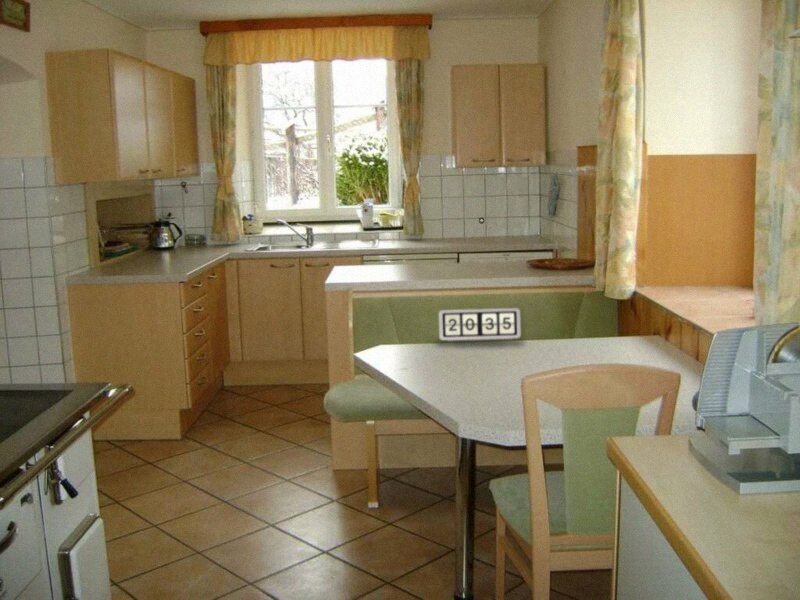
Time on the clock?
20:35
